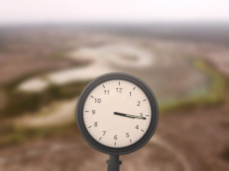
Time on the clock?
3:16
